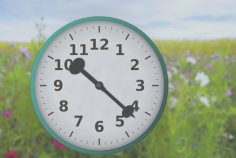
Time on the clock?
10:22
